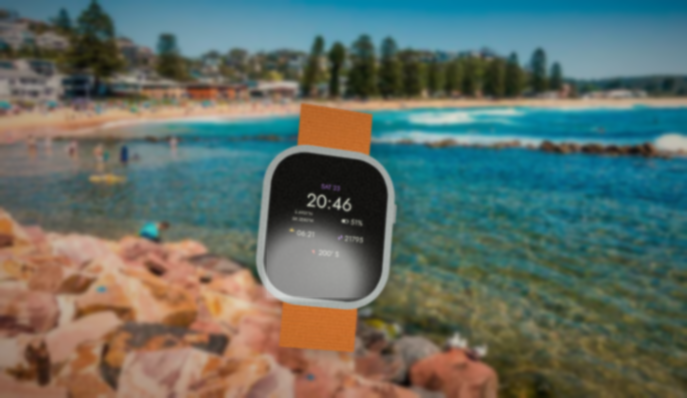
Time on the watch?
20:46
